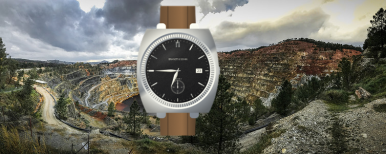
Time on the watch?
6:45
